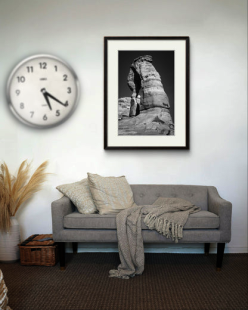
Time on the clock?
5:21
